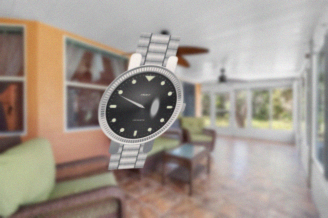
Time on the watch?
9:49
